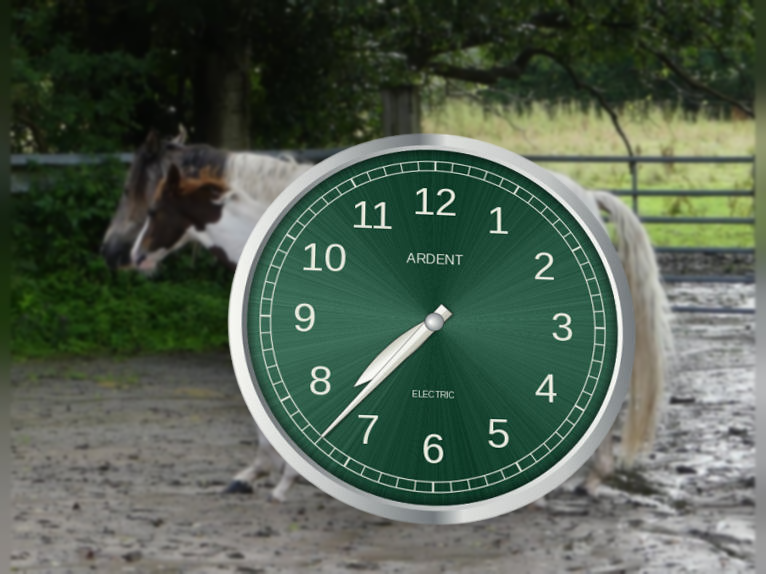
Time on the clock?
7:37
